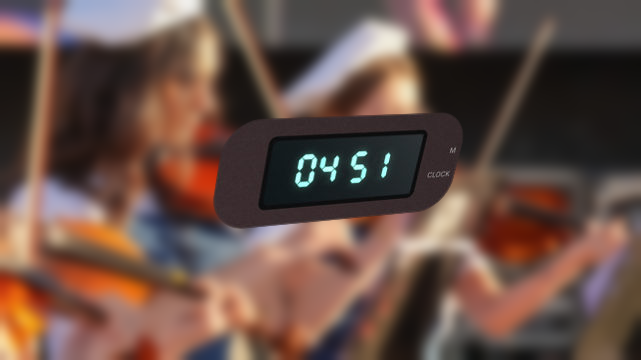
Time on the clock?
4:51
